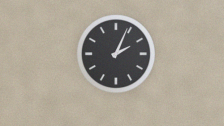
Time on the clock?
2:04
